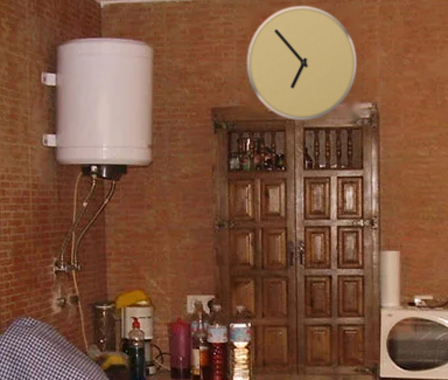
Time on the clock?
6:53
